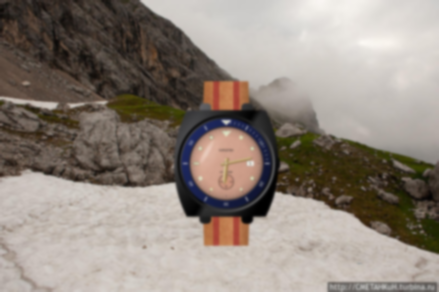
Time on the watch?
6:13
